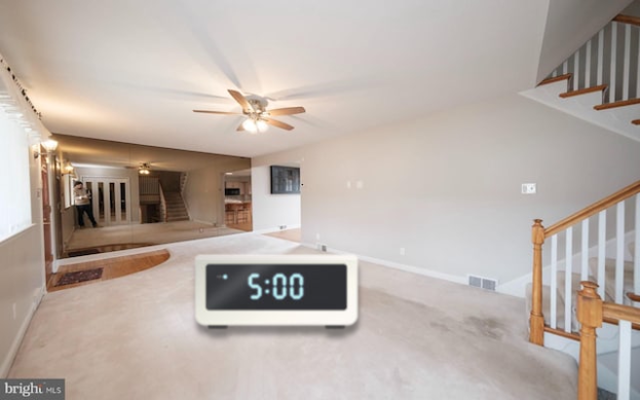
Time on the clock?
5:00
